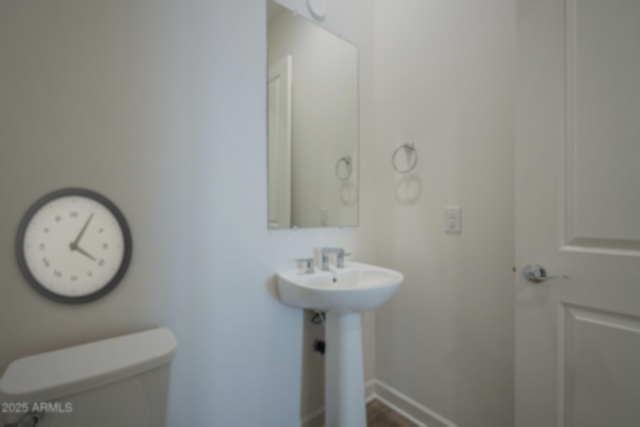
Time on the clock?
4:05
